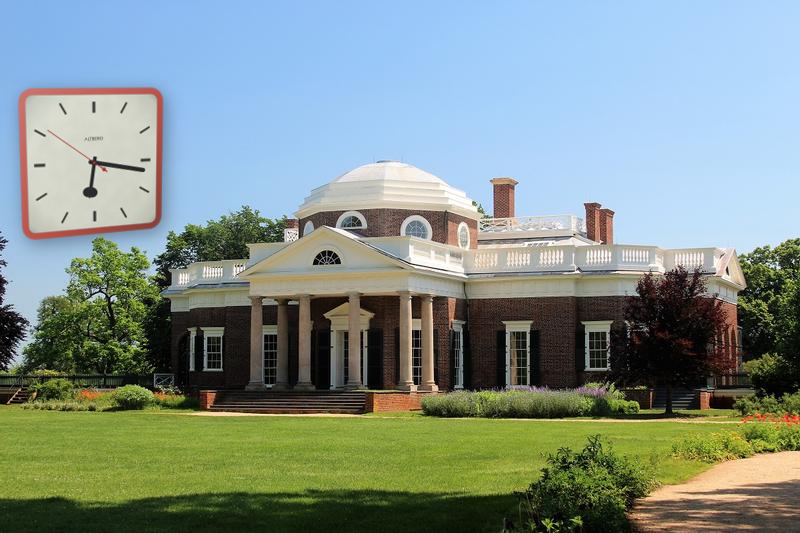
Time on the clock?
6:16:51
